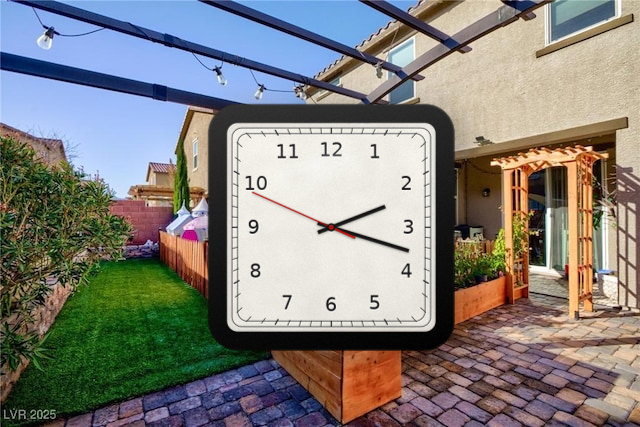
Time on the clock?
2:17:49
